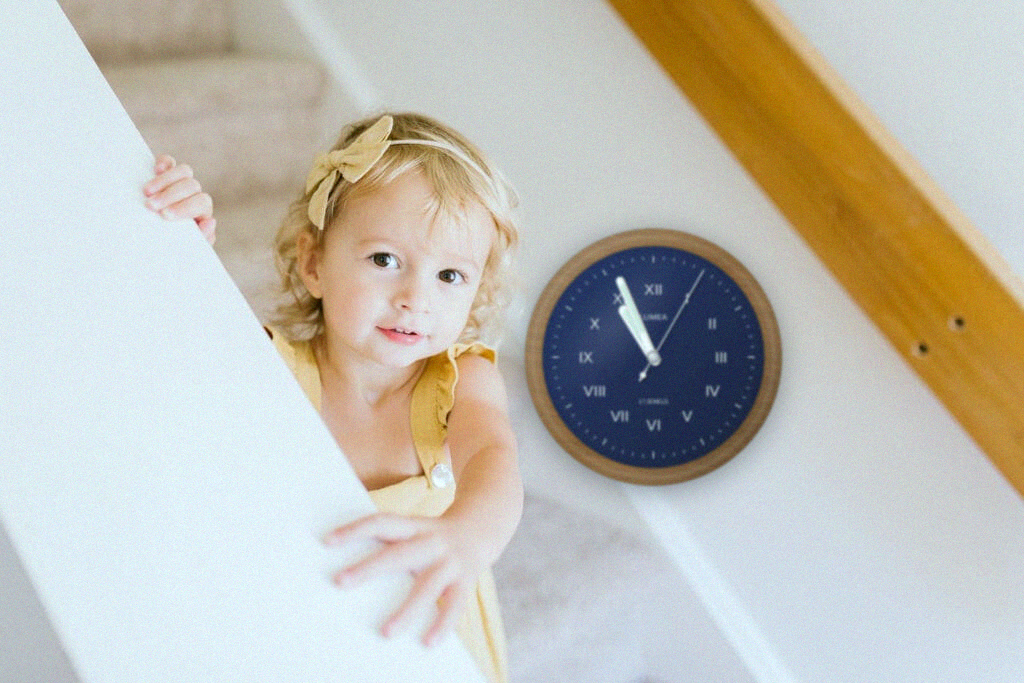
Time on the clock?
10:56:05
